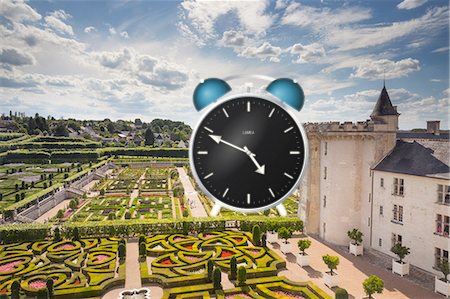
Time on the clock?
4:49
